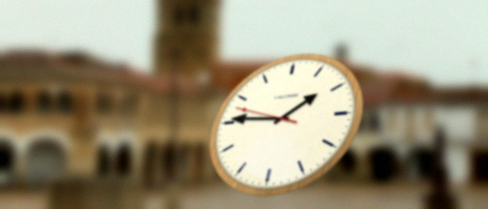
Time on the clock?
1:45:48
